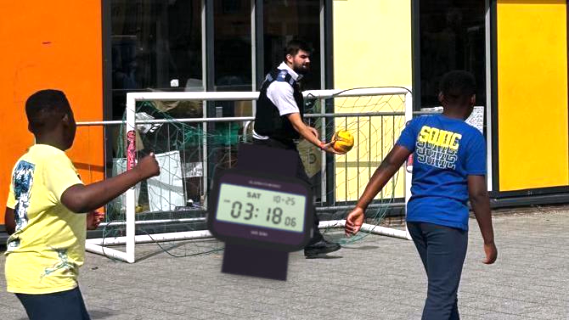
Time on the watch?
3:18
